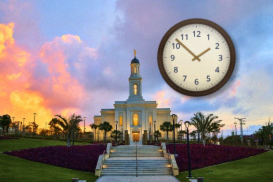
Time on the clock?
1:52
